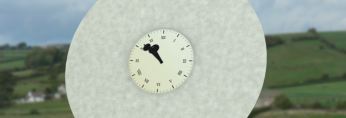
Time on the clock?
10:52
